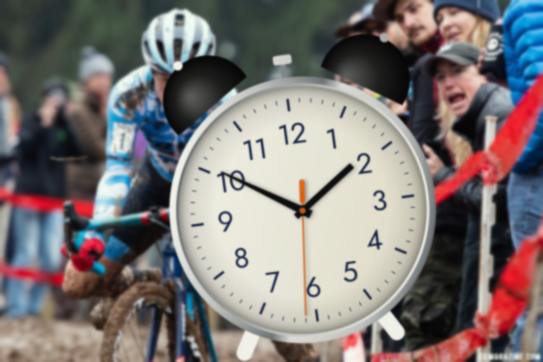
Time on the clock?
1:50:31
